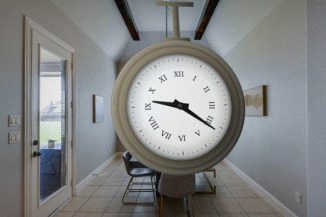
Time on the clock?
9:21
